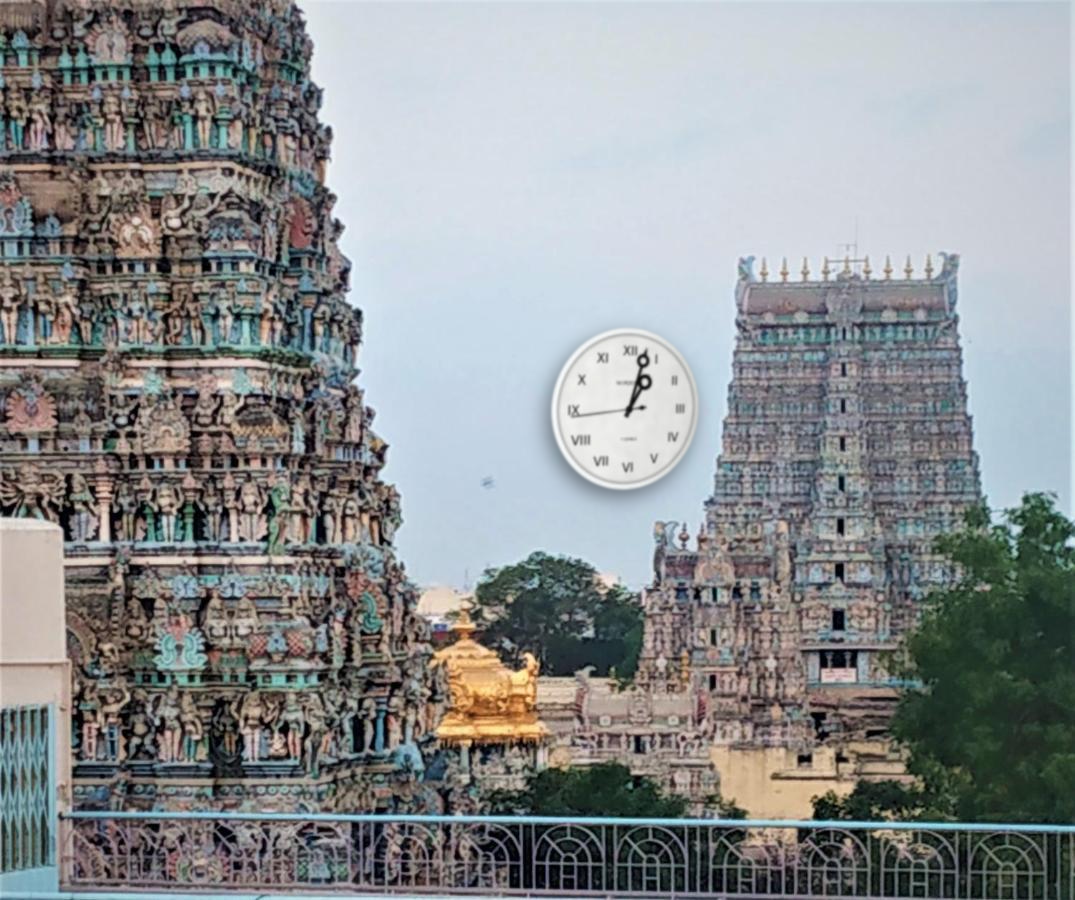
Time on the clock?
1:02:44
